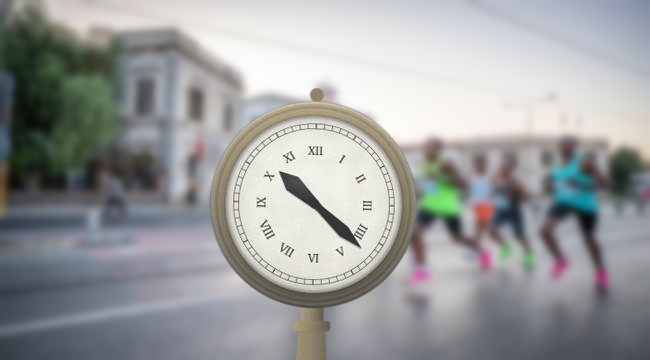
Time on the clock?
10:22
